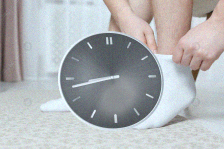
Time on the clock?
8:43
